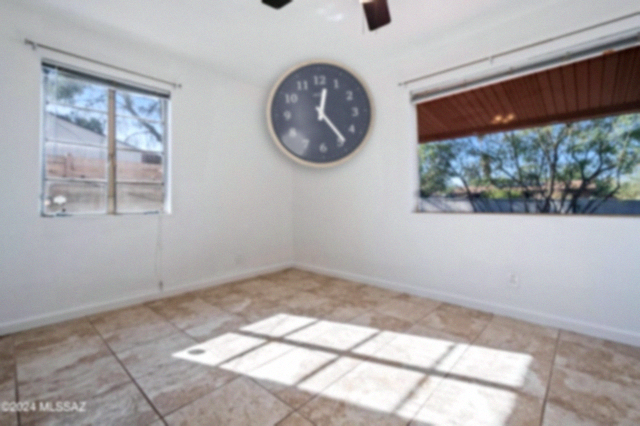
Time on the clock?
12:24
